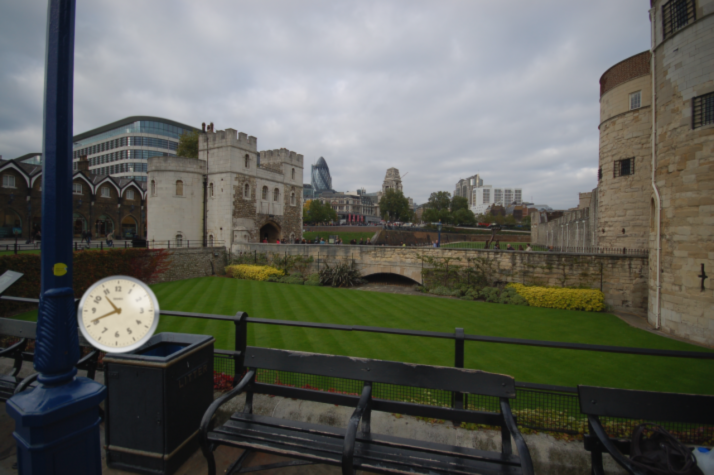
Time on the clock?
10:41
